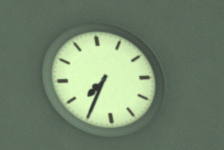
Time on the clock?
7:35
